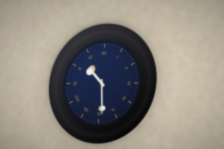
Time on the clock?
10:29
